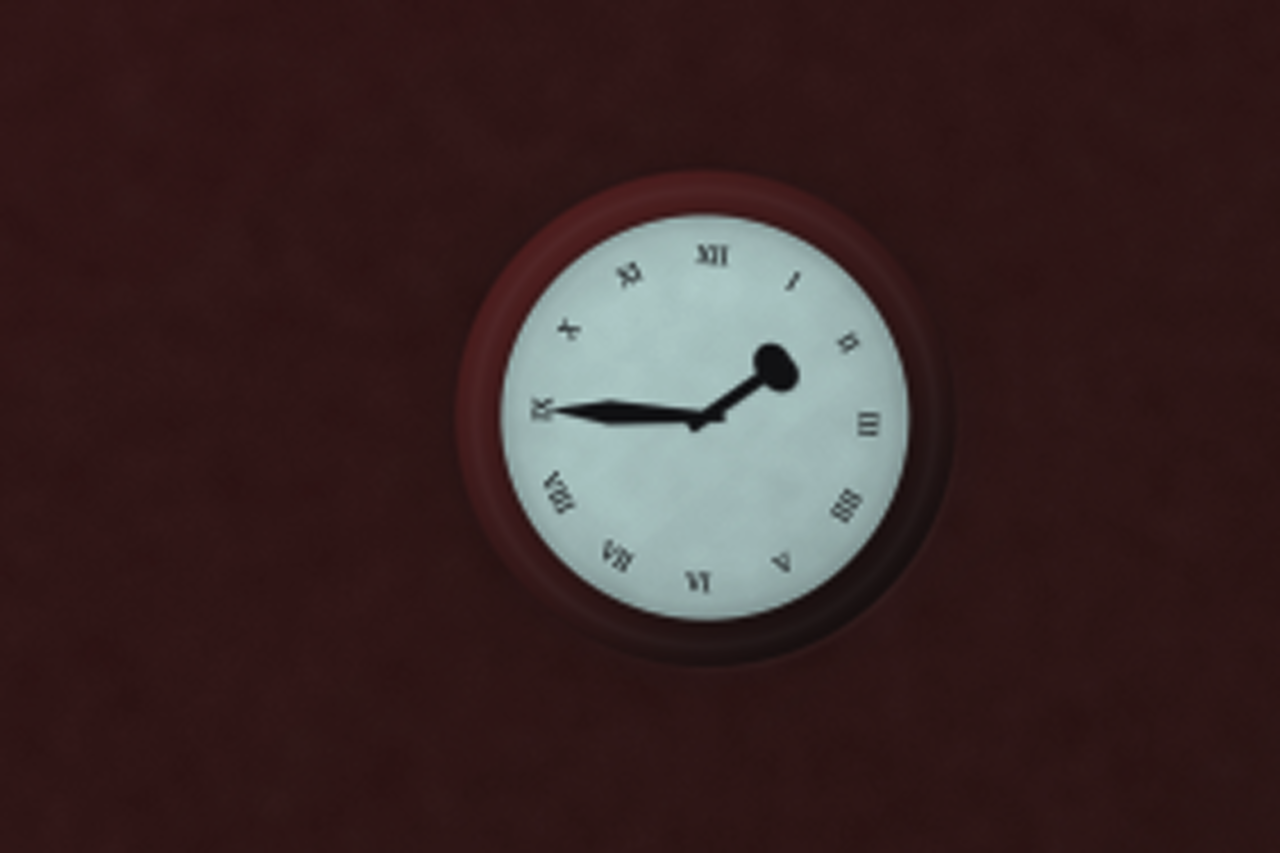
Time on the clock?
1:45
